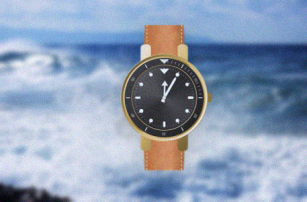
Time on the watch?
12:05
